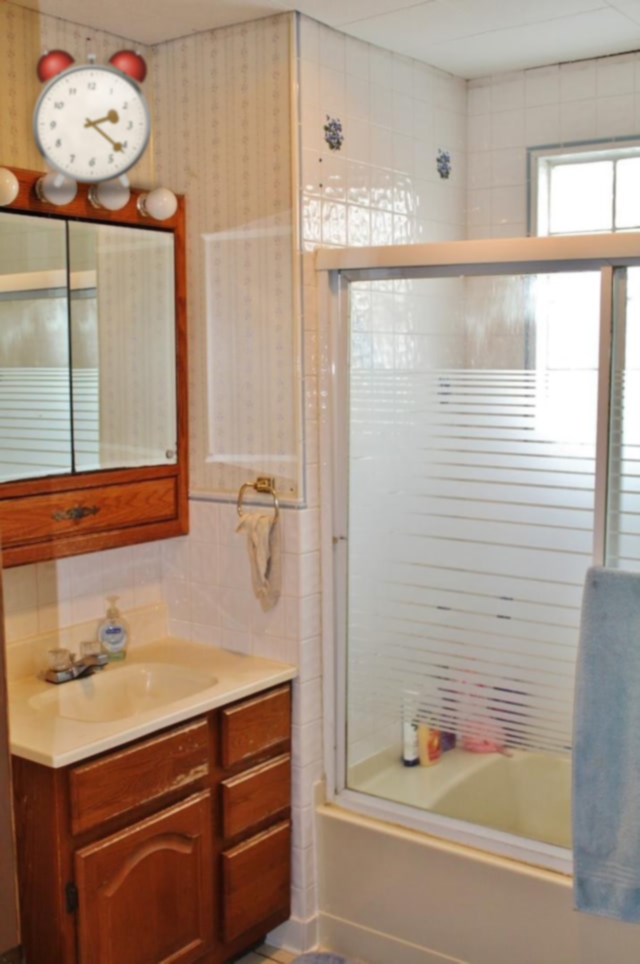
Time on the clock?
2:22
